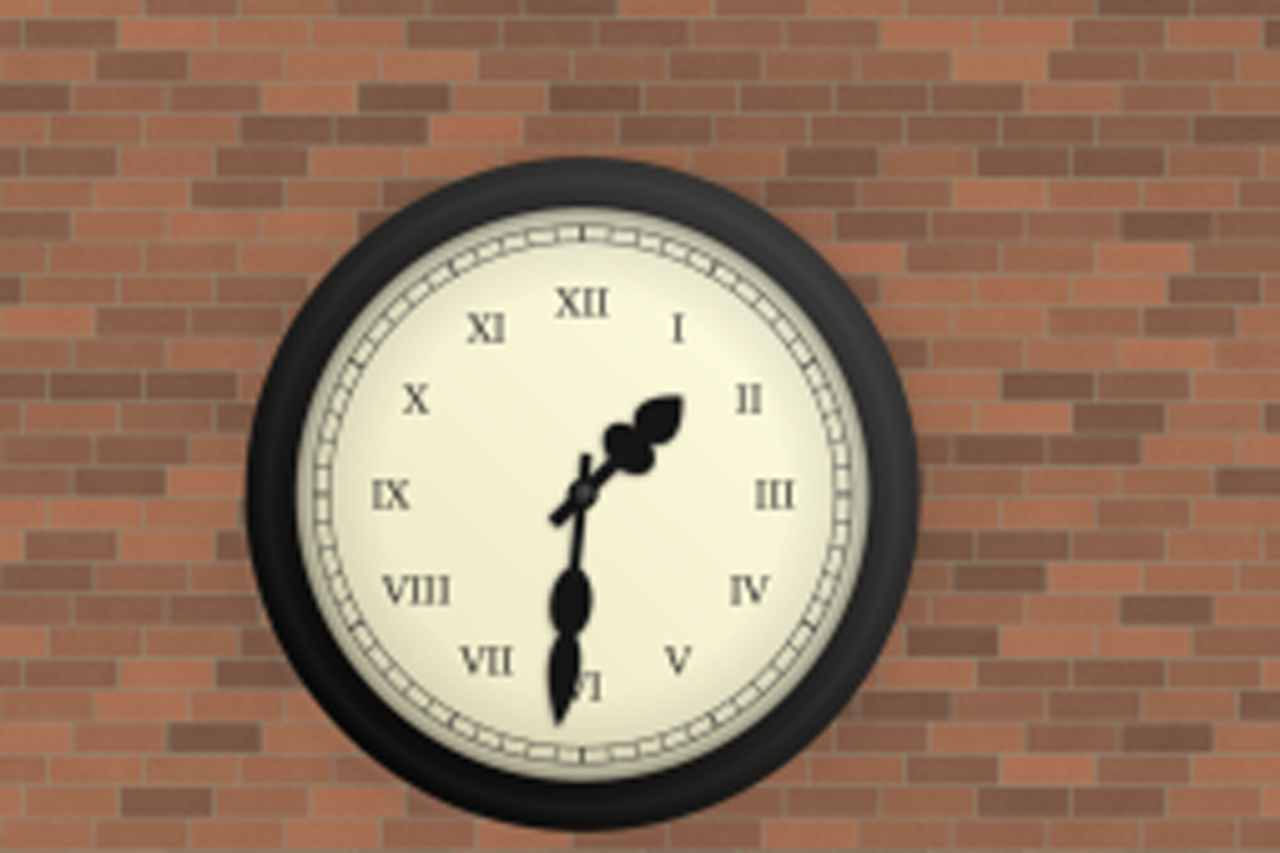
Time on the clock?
1:31
